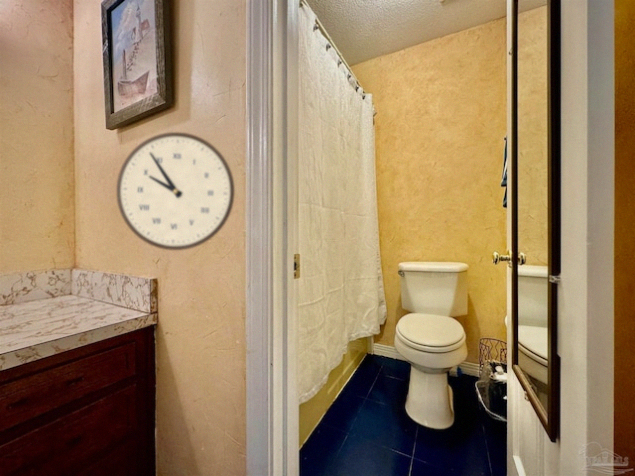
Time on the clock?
9:54
